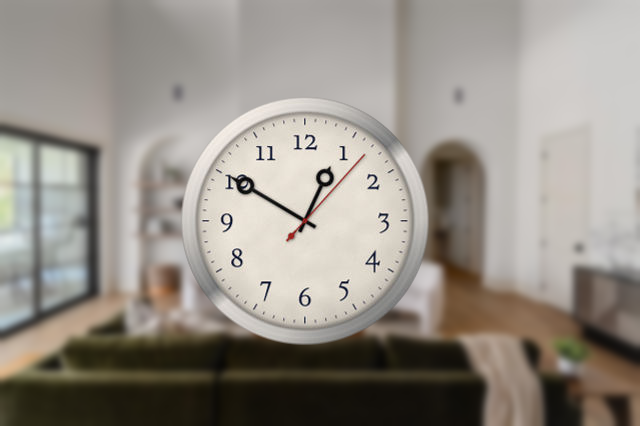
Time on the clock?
12:50:07
